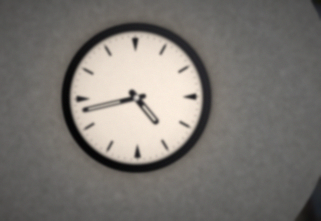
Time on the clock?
4:43
